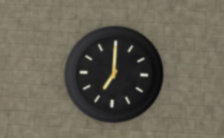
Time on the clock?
7:00
